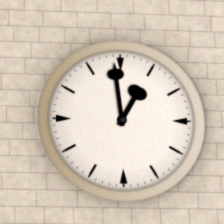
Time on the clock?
12:59
